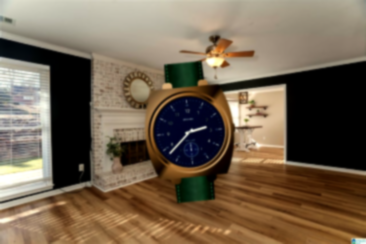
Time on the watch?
2:38
